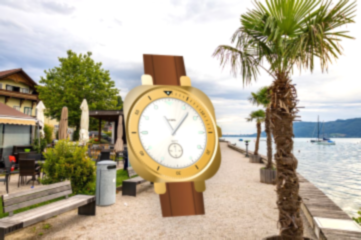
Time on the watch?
11:07
